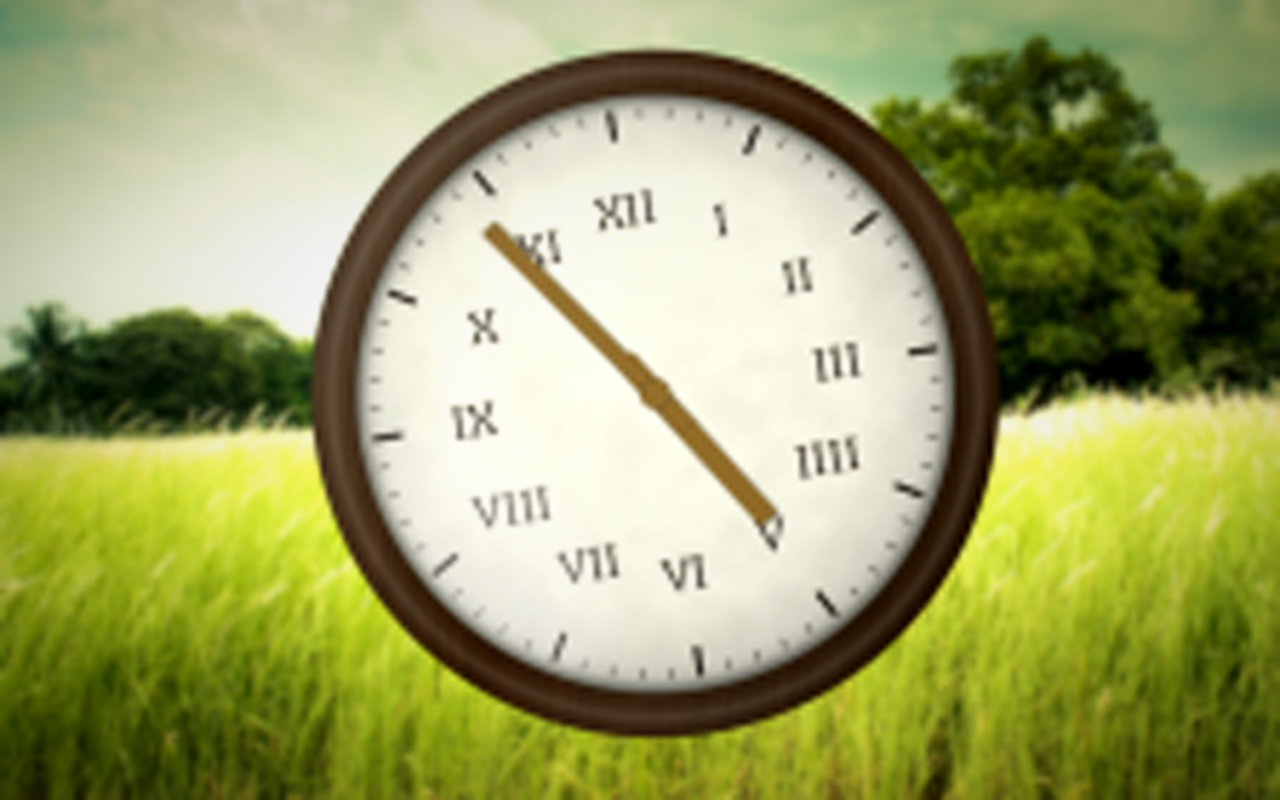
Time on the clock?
4:54
